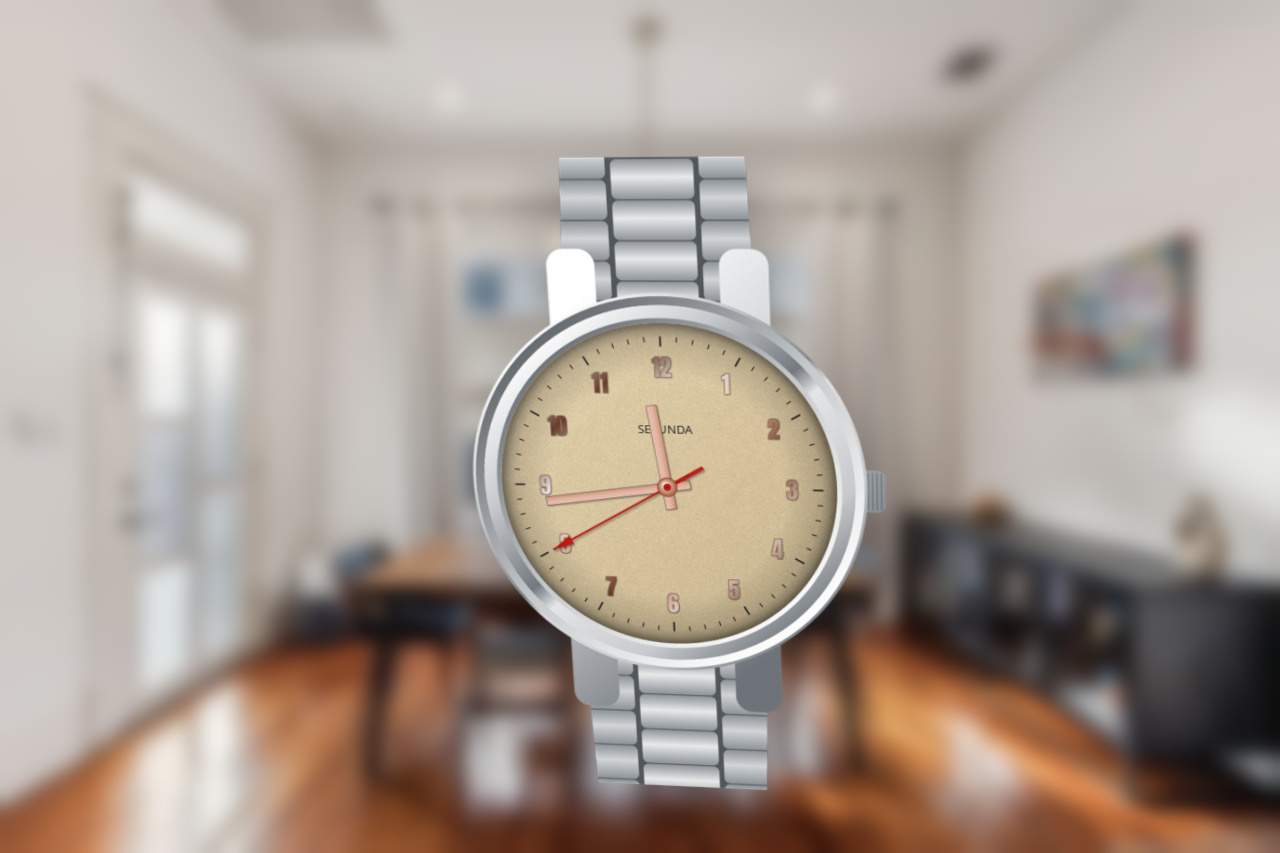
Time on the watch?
11:43:40
